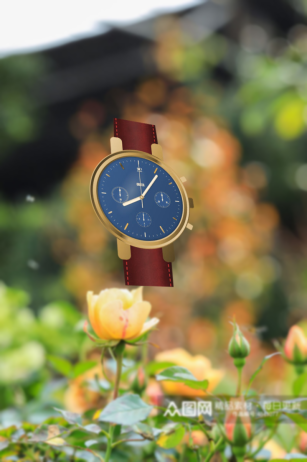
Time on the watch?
8:06
